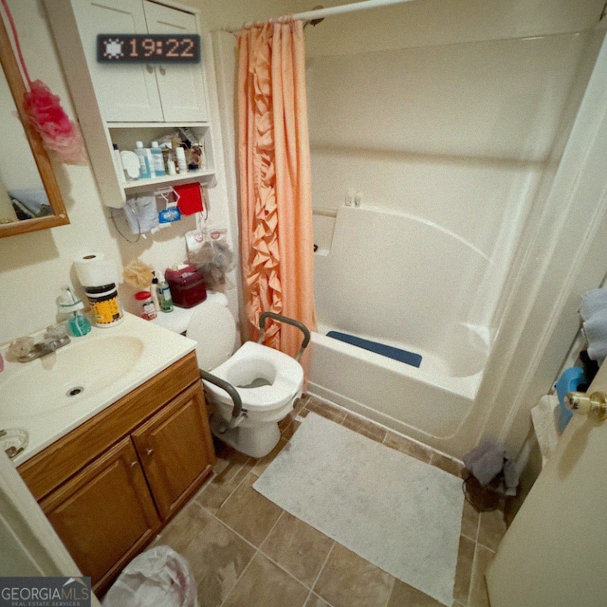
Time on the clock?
19:22
